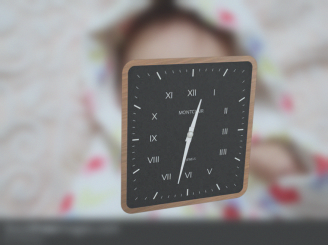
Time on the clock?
12:32
